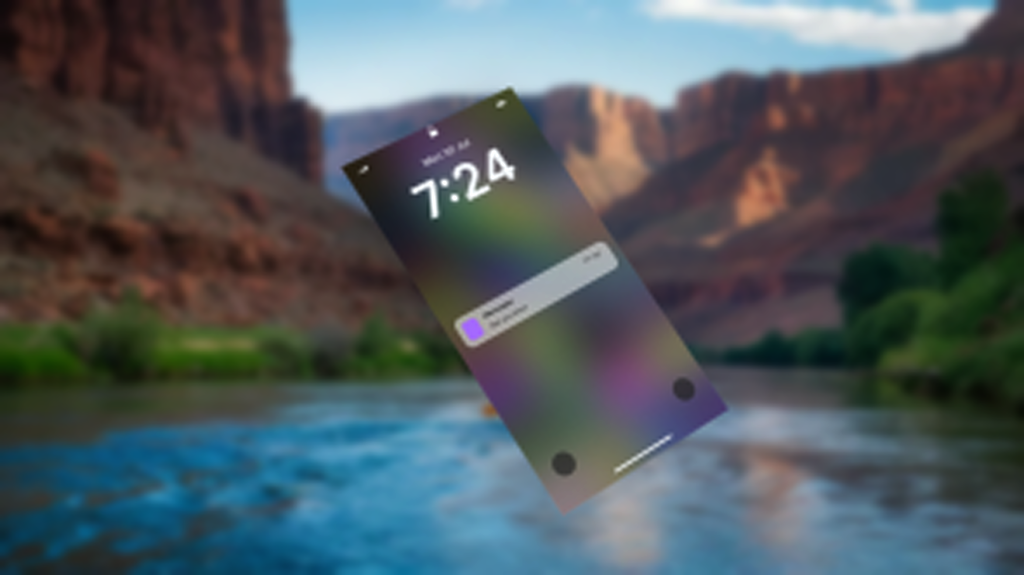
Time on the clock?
7:24
